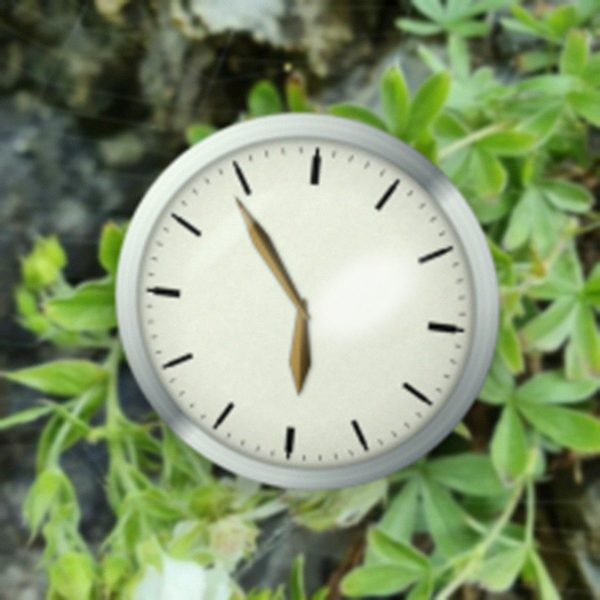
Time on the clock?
5:54
